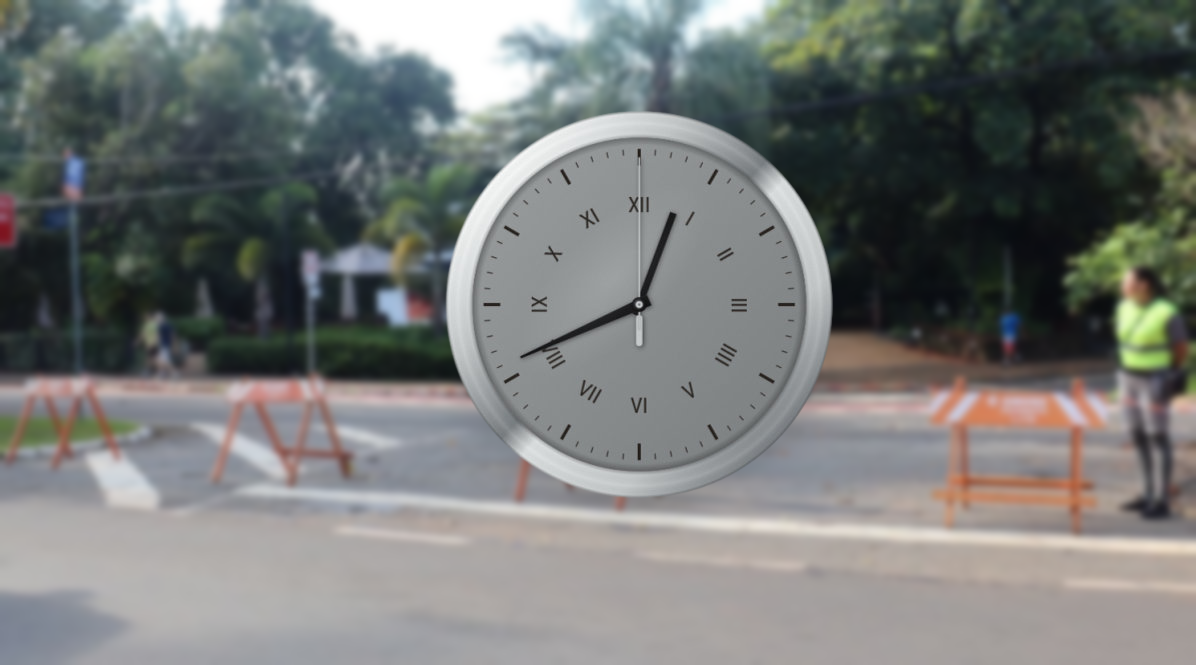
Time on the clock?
12:41:00
